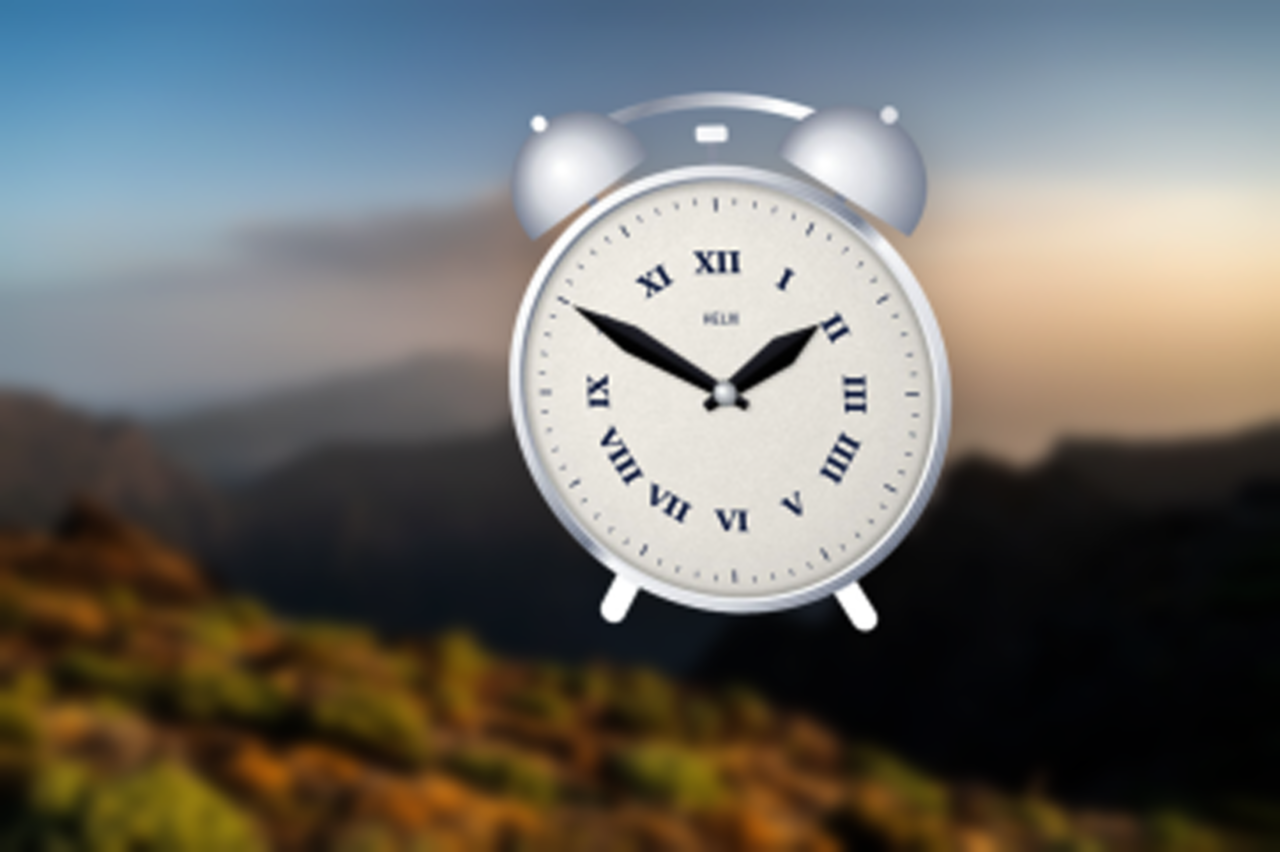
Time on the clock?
1:50
